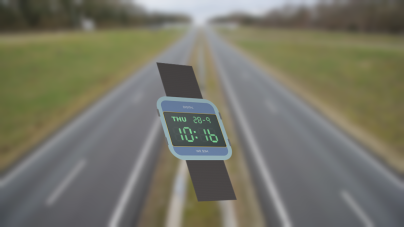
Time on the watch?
10:16
